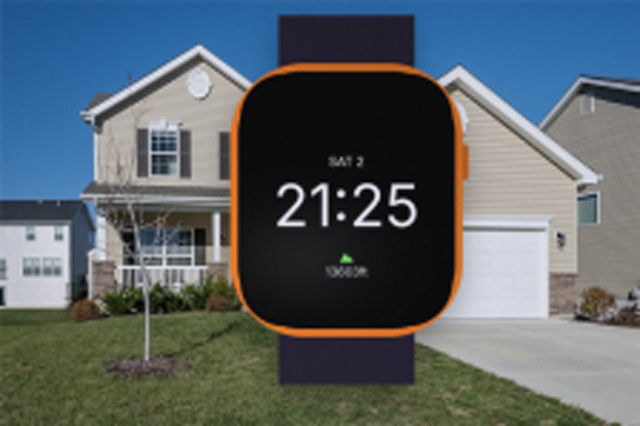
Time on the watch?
21:25
